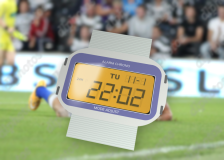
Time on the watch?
22:02
